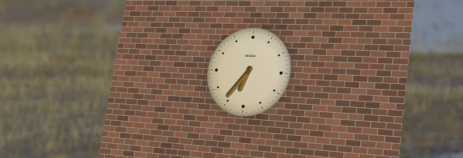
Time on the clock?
6:36
